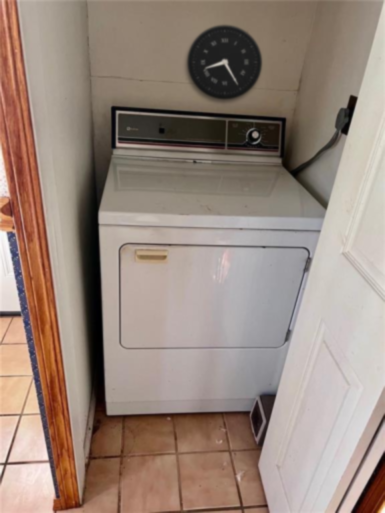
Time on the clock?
8:25
